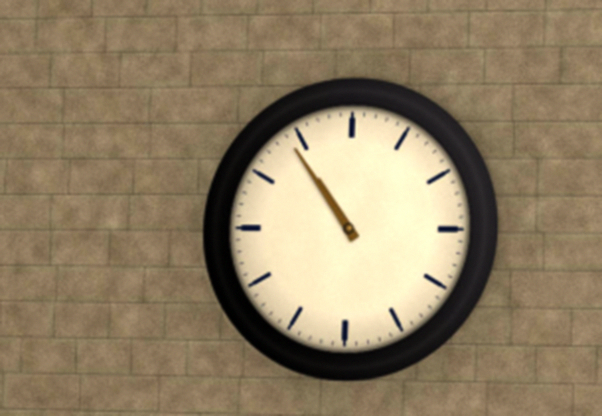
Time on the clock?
10:54
